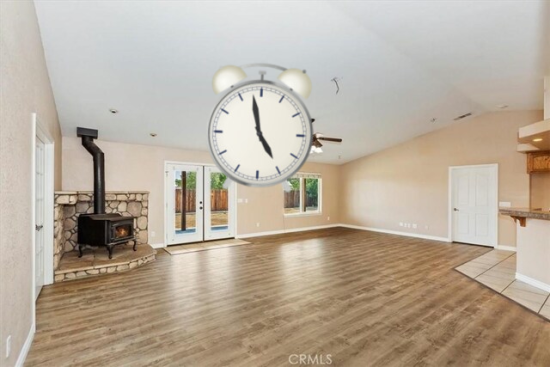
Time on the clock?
4:58
